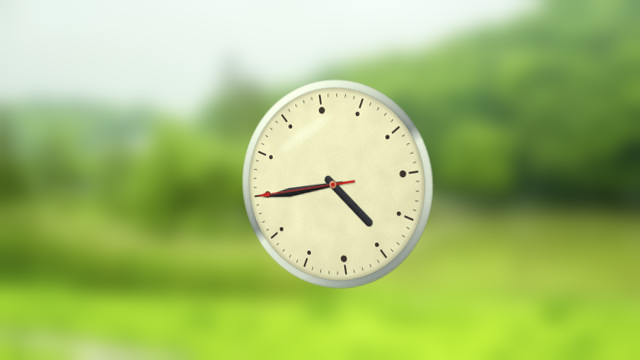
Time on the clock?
4:44:45
